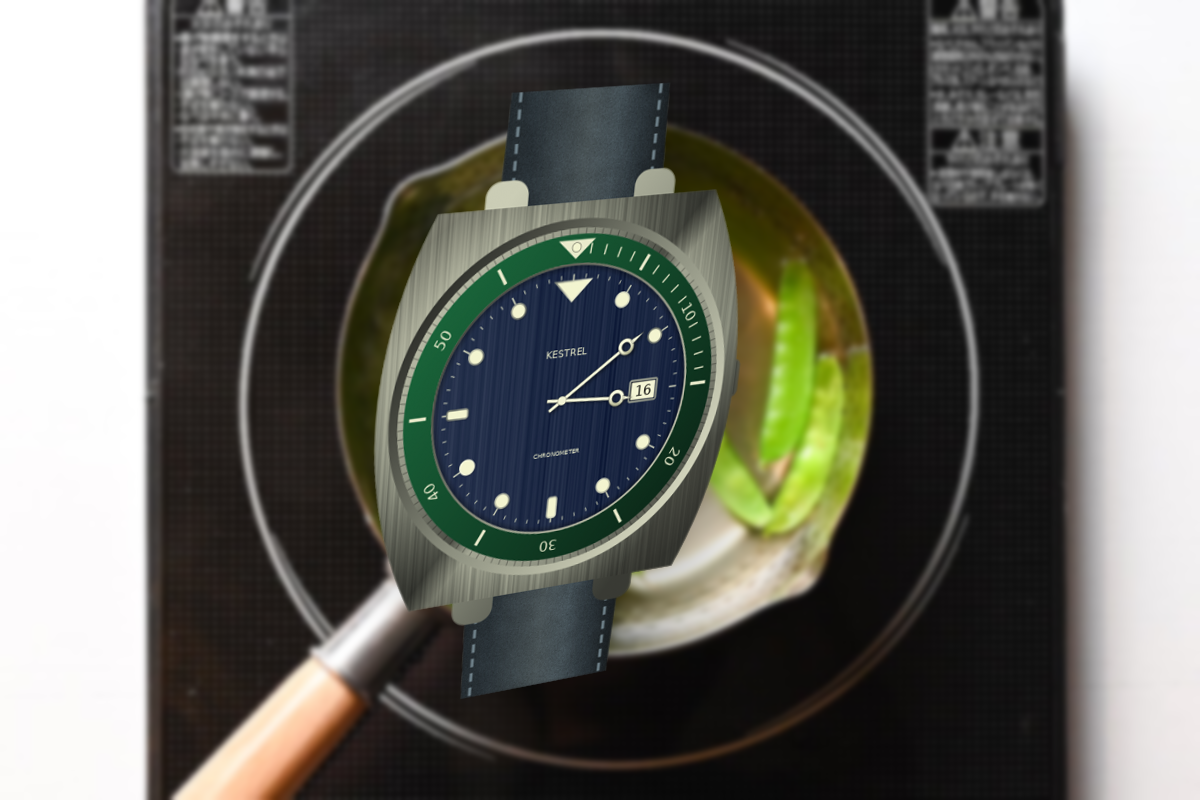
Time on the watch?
3:09
